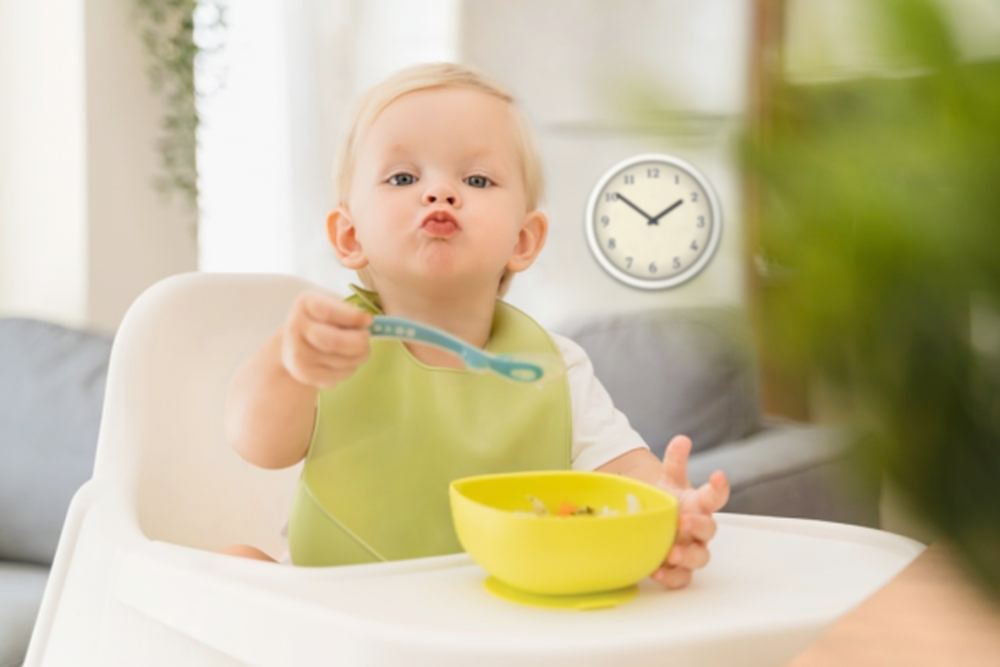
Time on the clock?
1:51
